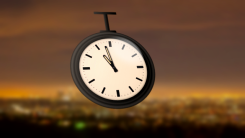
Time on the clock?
10:58
